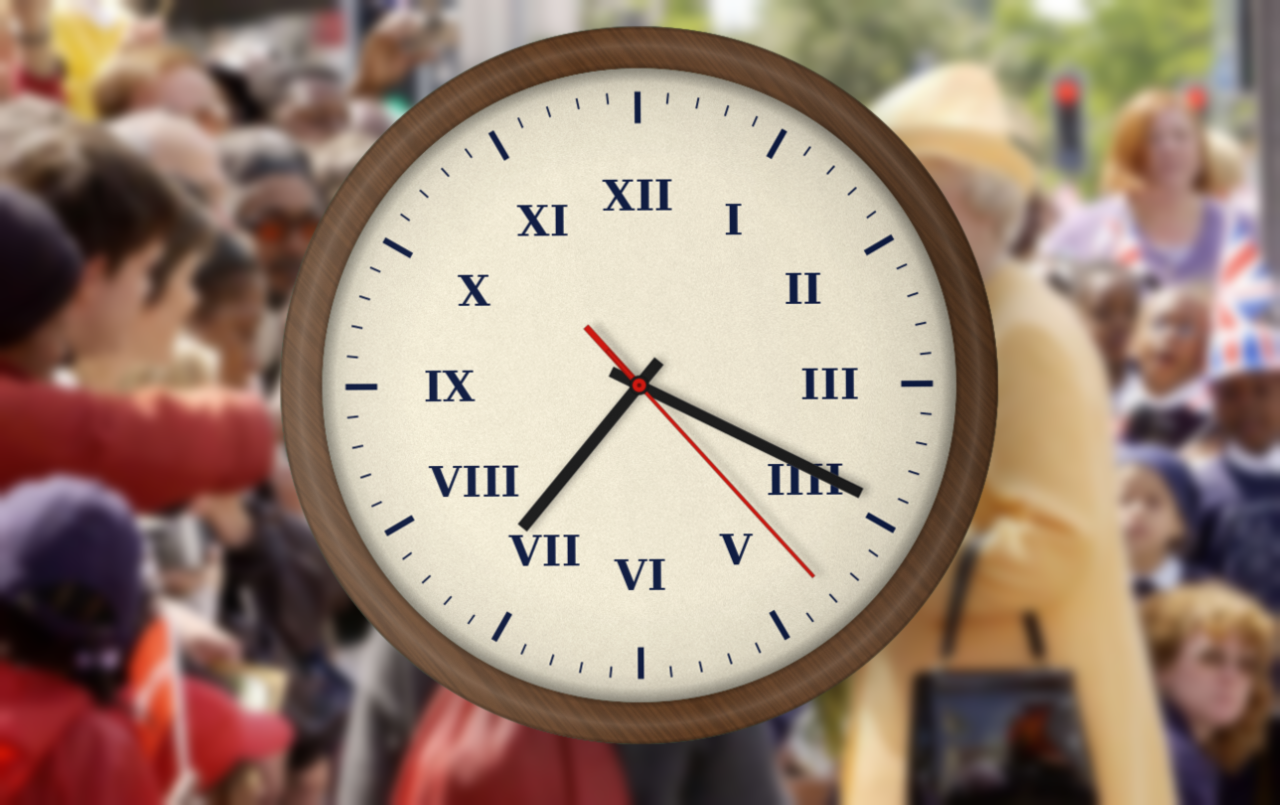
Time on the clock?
7:19:23
